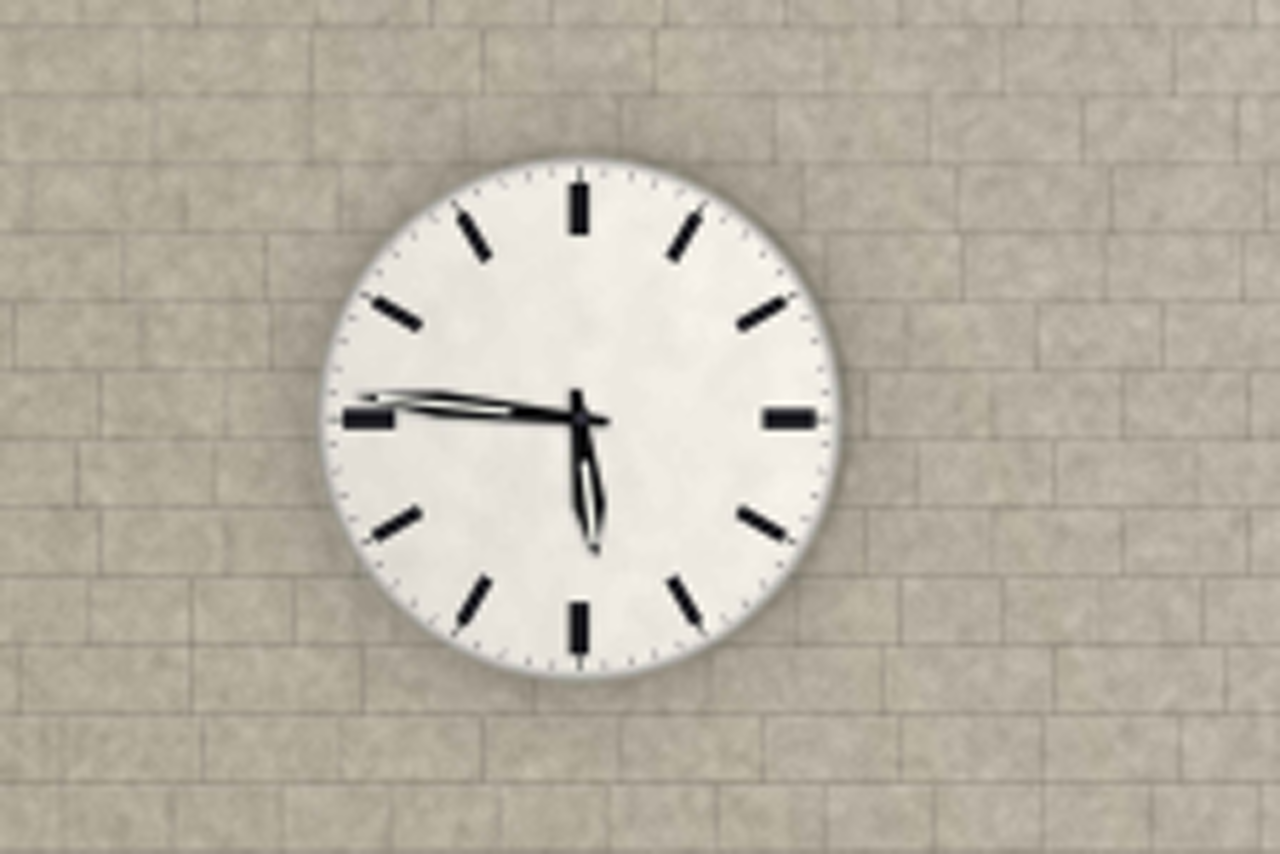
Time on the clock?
5:46
